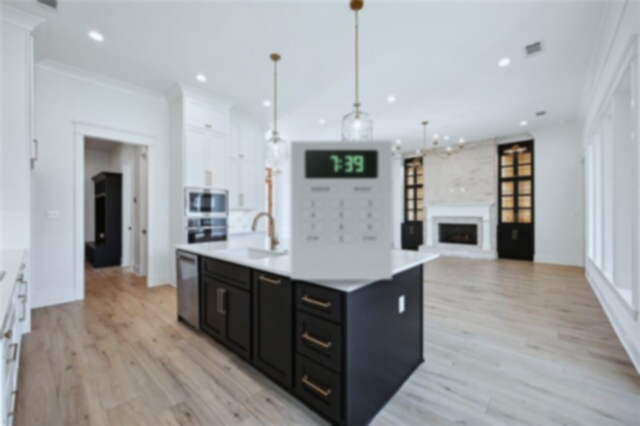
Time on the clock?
7:39
